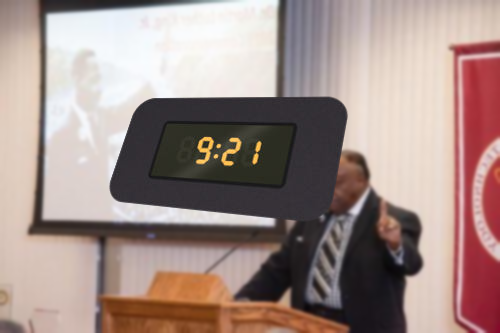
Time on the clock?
9:21
